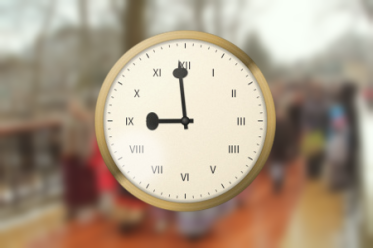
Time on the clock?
8:59
